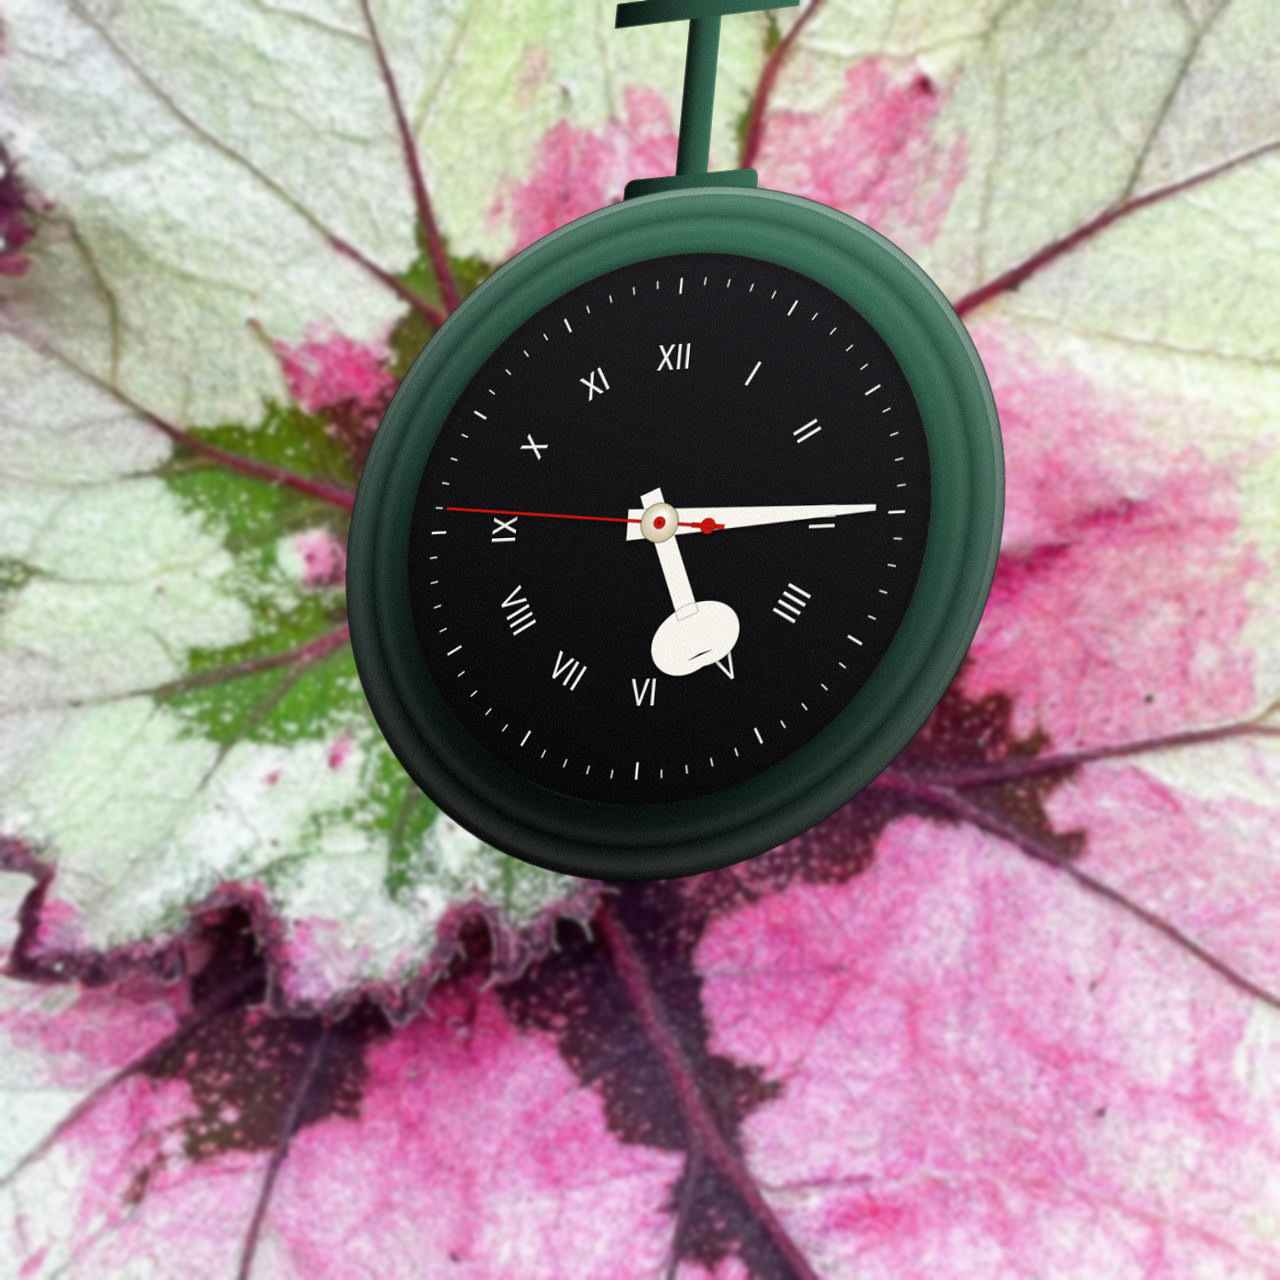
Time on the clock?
5:14:46
